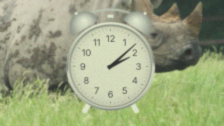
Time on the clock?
2:08
